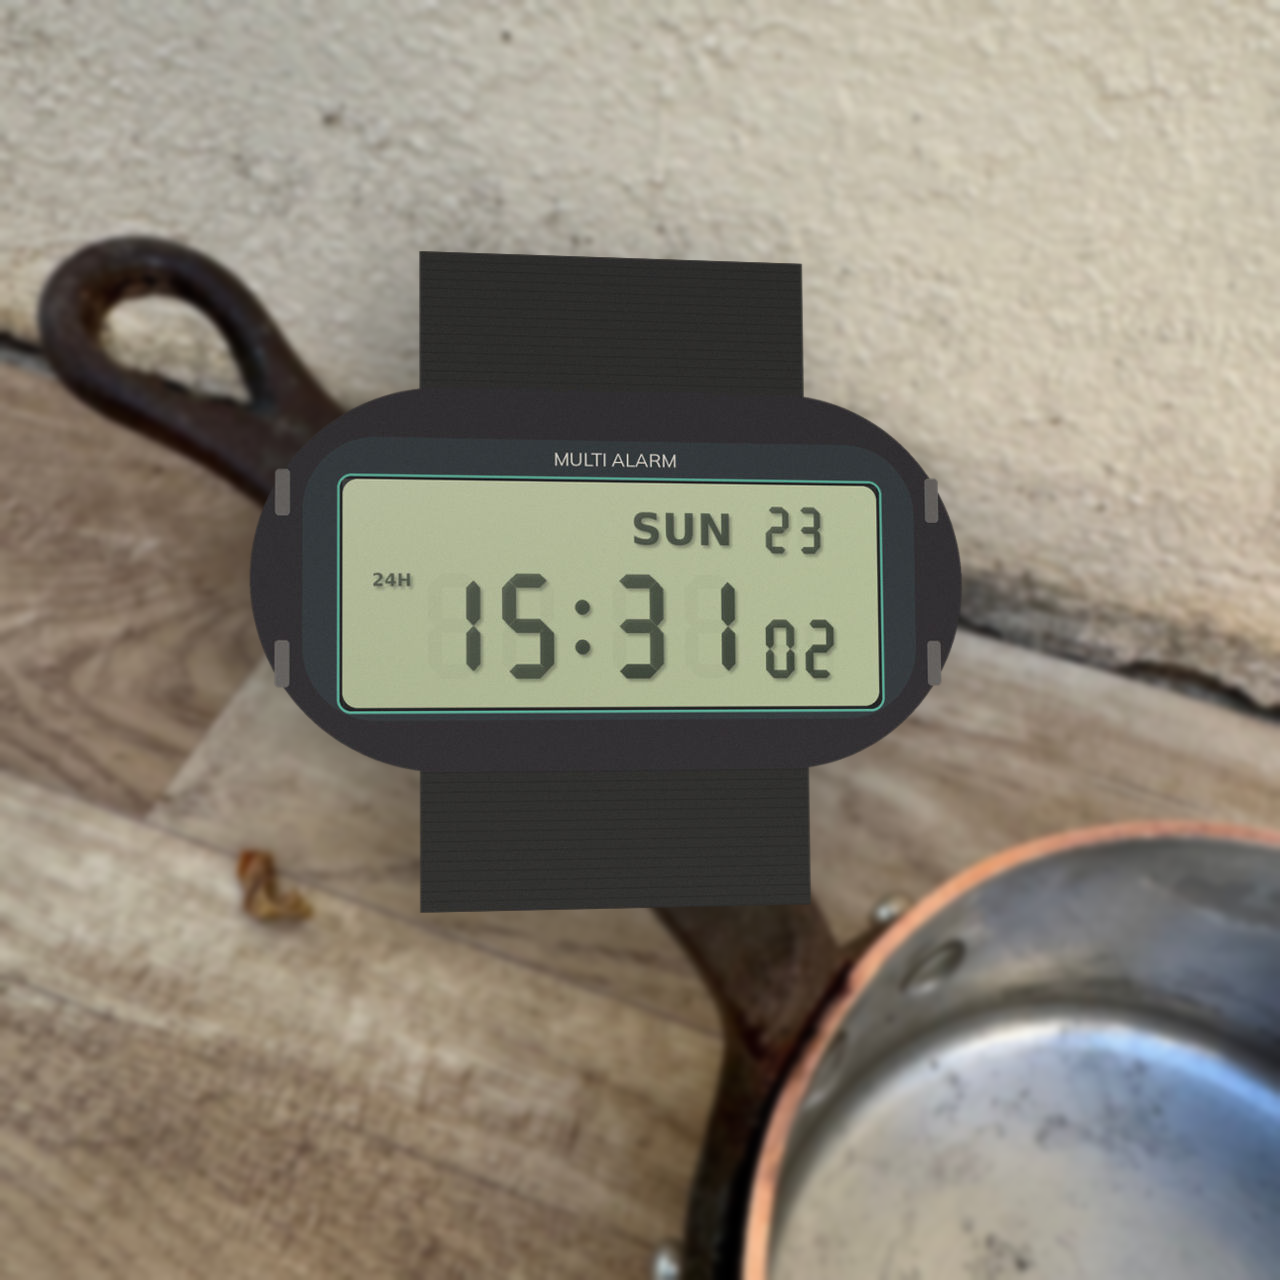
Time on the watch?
15:31:02
